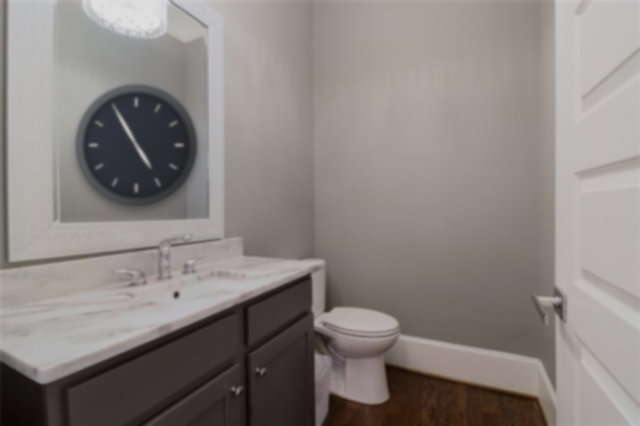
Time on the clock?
4:55
